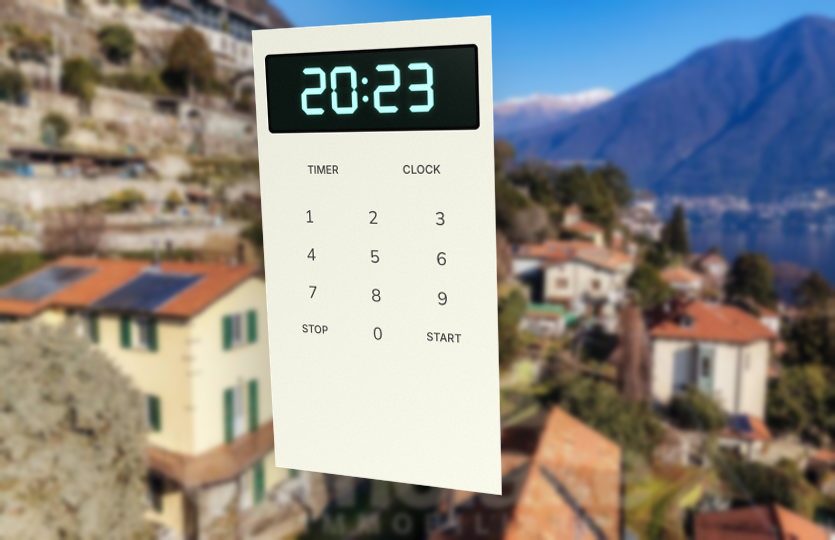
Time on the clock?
20:23
